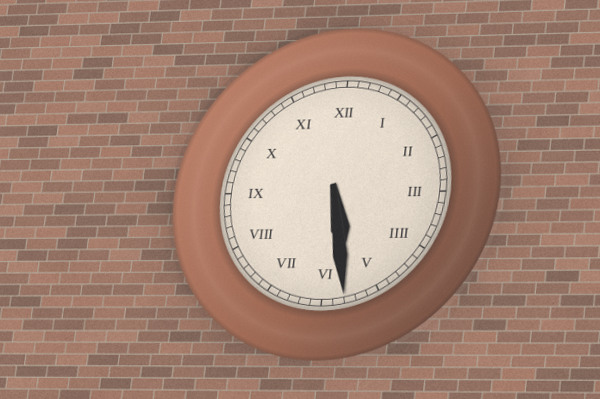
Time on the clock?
5:28
